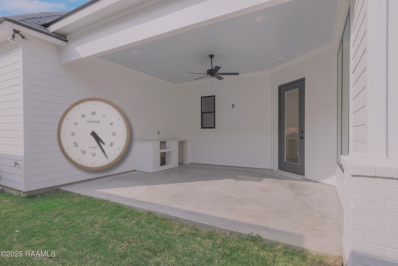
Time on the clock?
4:25
